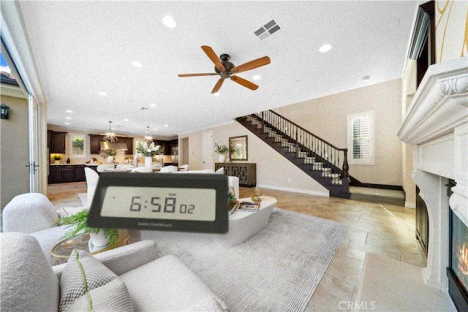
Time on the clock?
6:58:02
